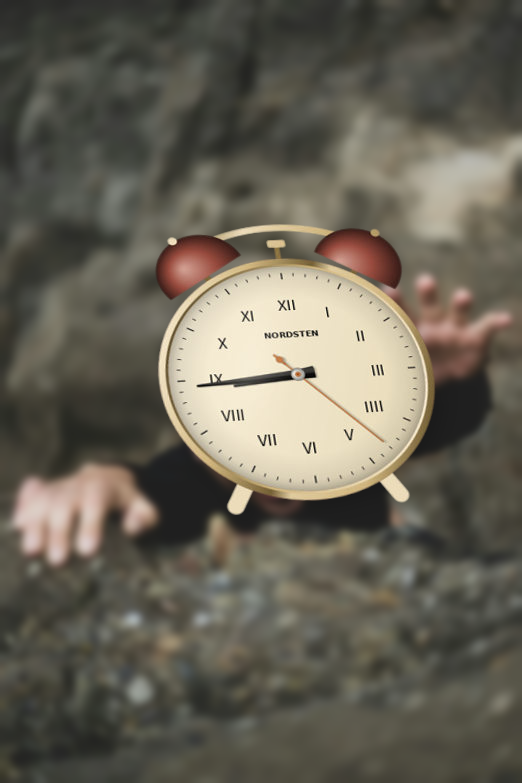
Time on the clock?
8:44:23
